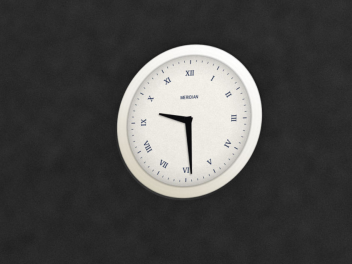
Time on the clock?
9:29
